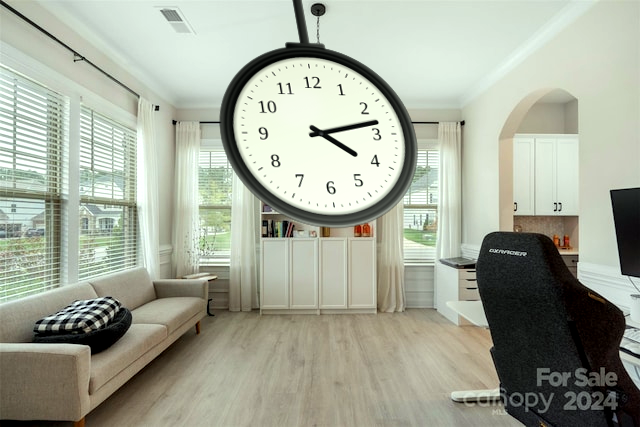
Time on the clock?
4:13
